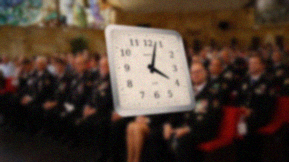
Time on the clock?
4:03
